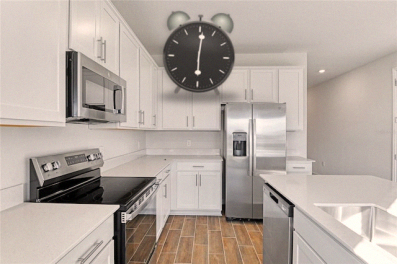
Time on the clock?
6:01
